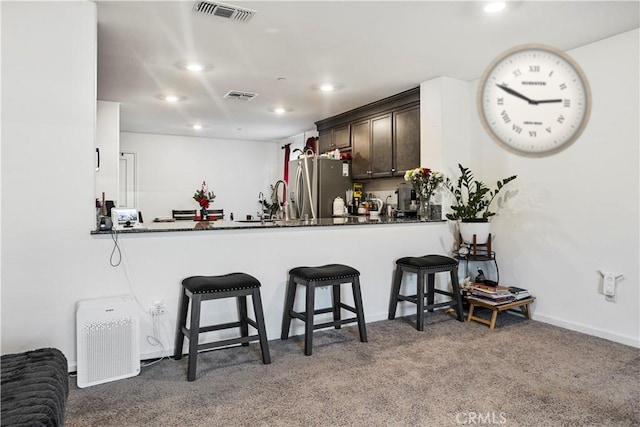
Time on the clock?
2:49
